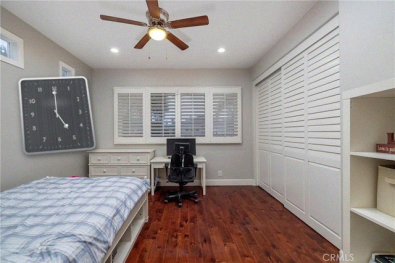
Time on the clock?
5:00
